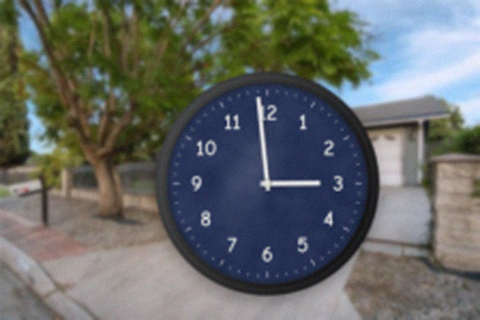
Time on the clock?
2:59
